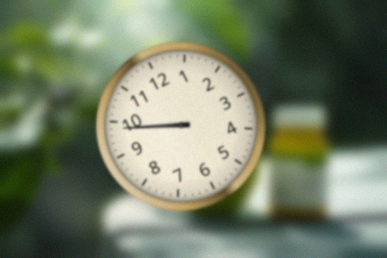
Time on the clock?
9:49
